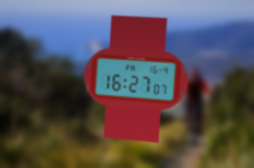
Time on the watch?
16:27:07
